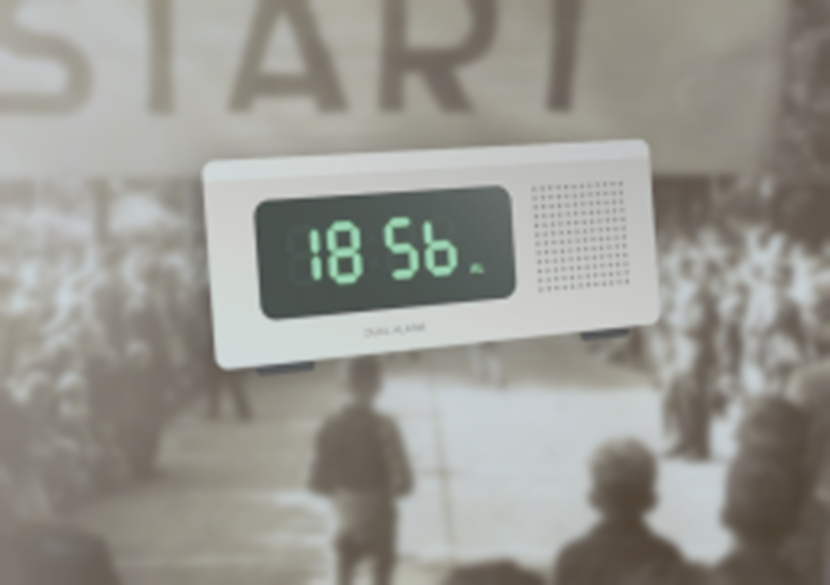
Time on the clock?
18:56
